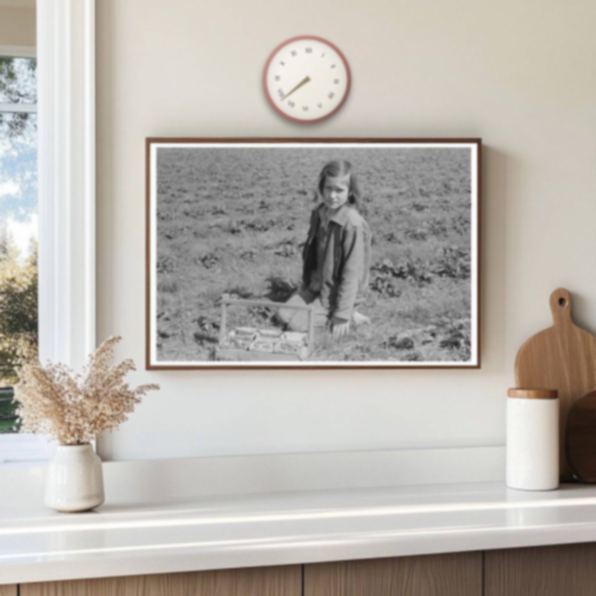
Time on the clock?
7:38
